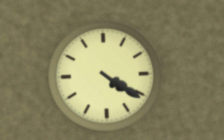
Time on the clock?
4:21
